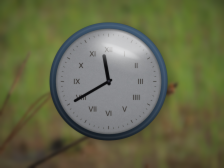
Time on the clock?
11:40
